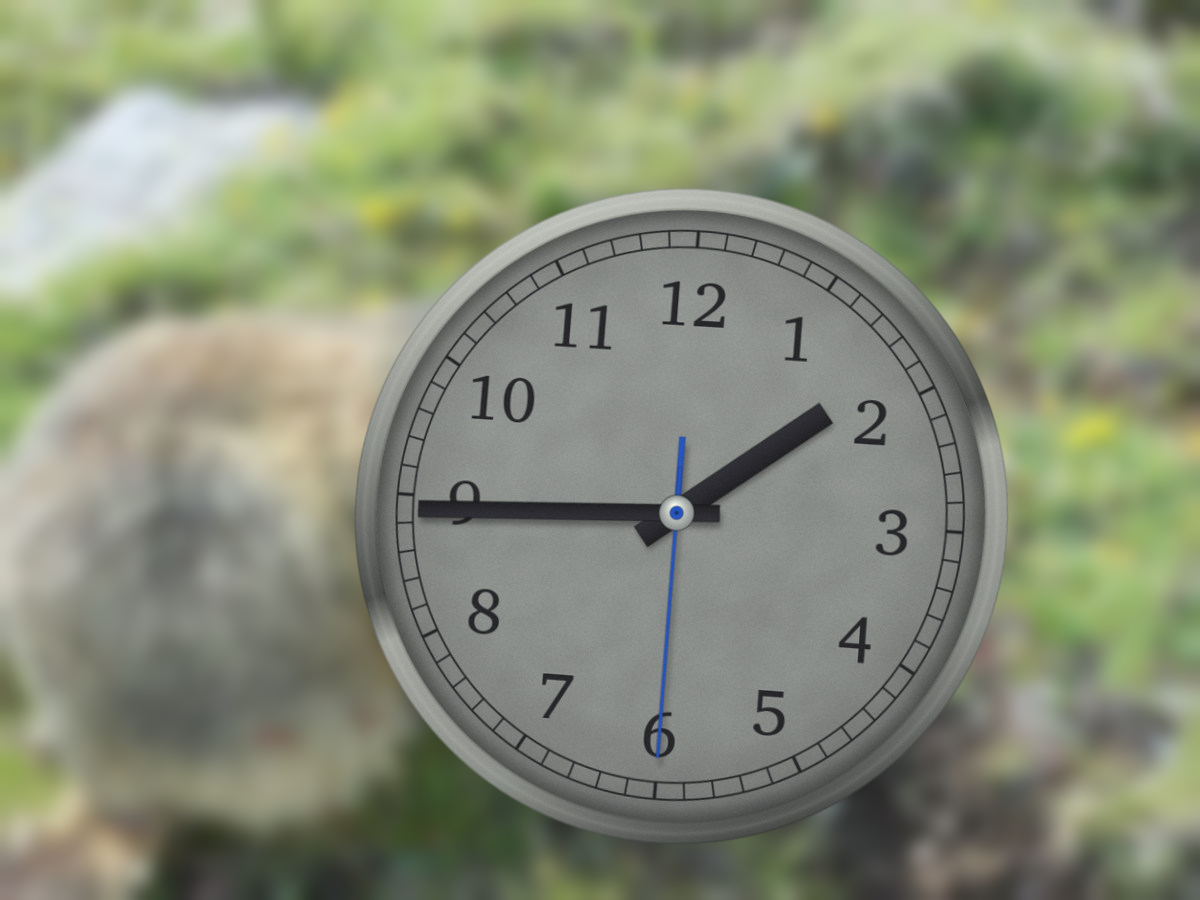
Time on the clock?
1:44:30
